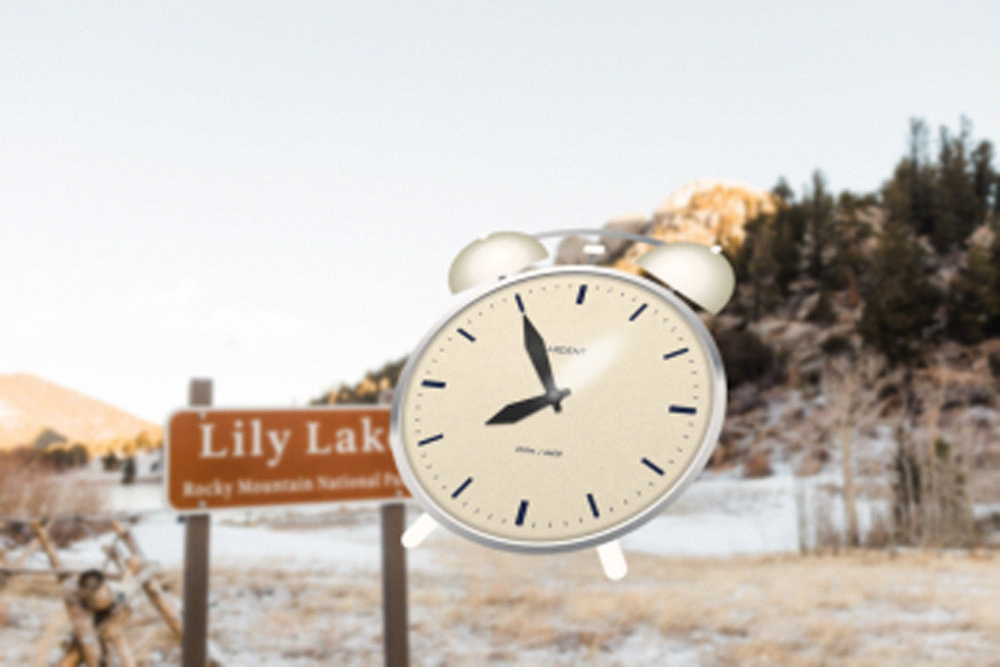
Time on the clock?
7:55
